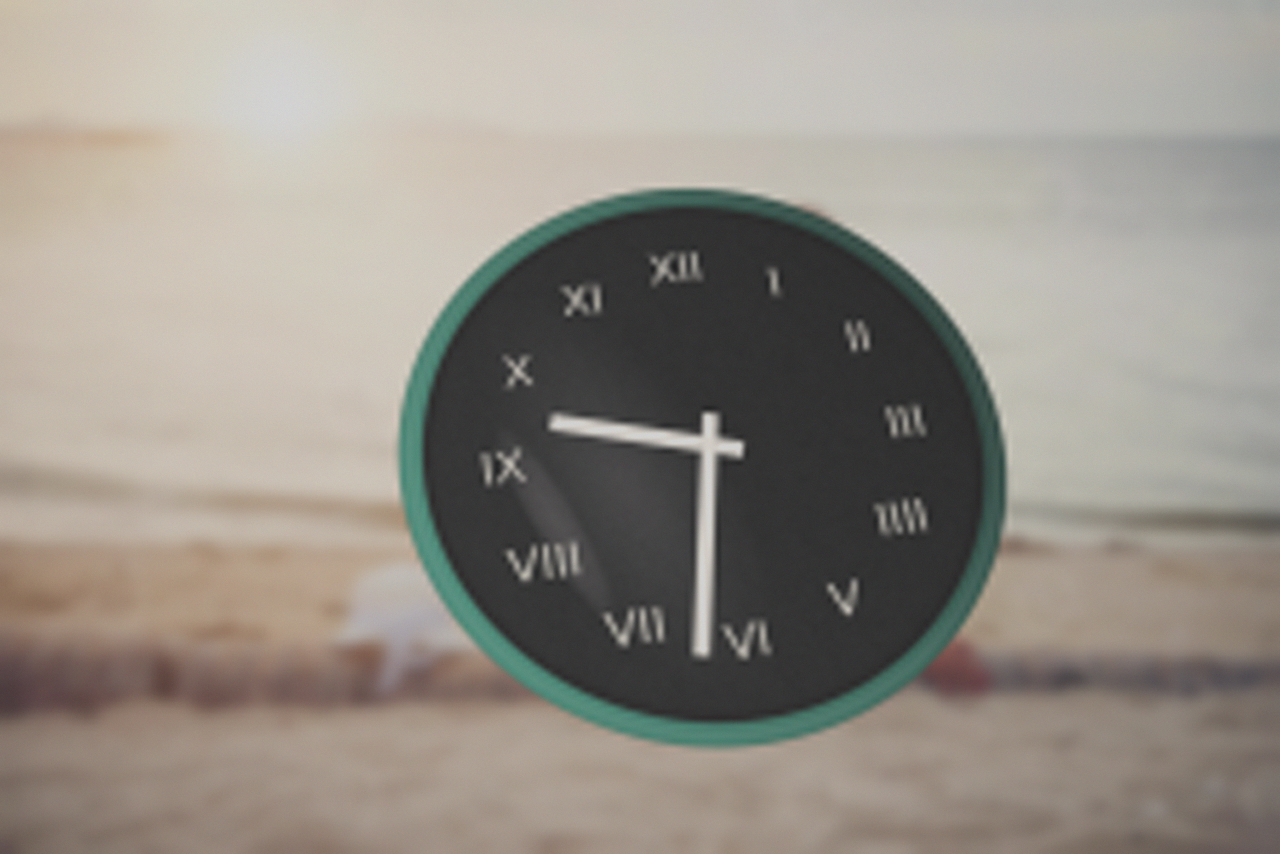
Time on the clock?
9:32
